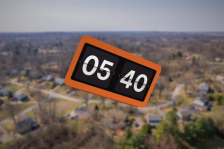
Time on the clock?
5:40
